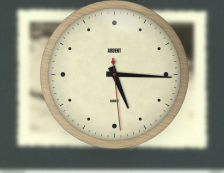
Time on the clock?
5:15:29
